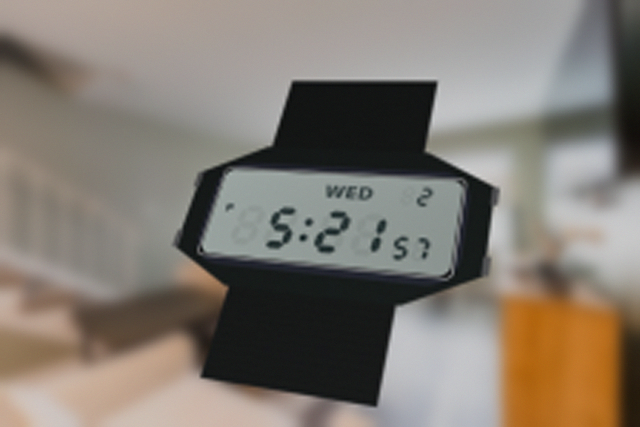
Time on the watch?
5:21:57
